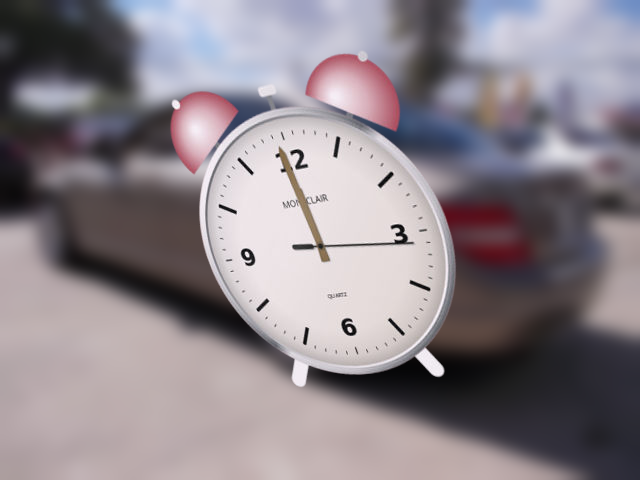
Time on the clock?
11:59:16
